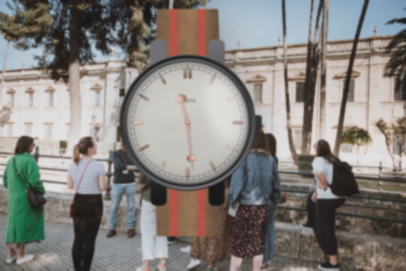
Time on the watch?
11:29
